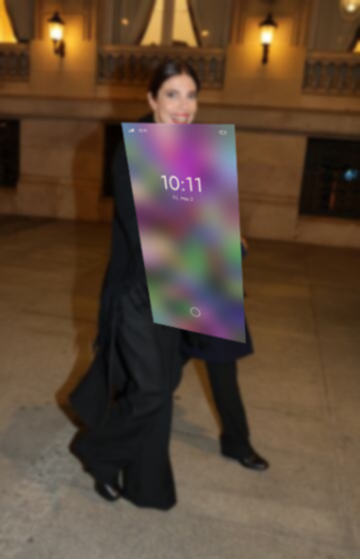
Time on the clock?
10:11
